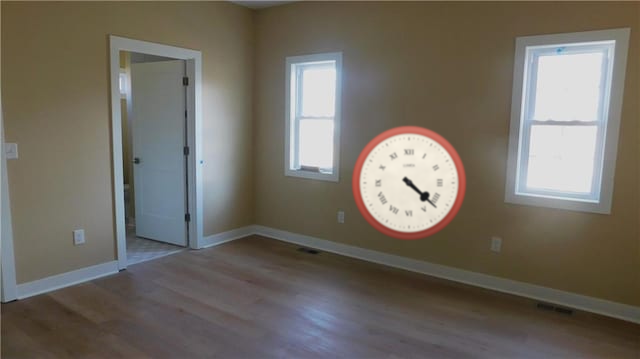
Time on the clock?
4:22
